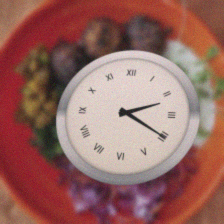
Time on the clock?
2:20
